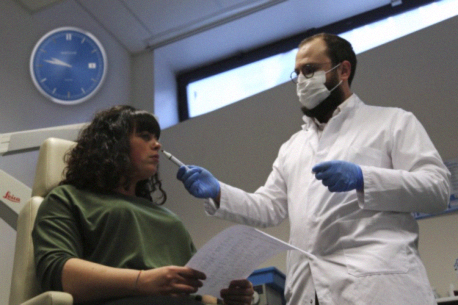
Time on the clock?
9:47
